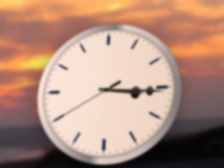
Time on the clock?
3:15:40
